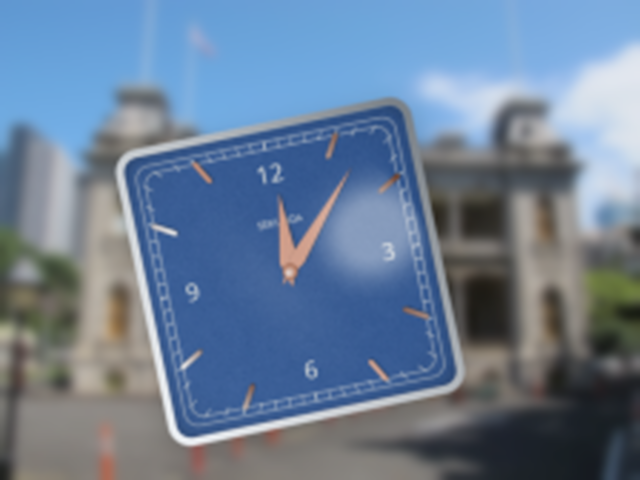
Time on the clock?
12:07
